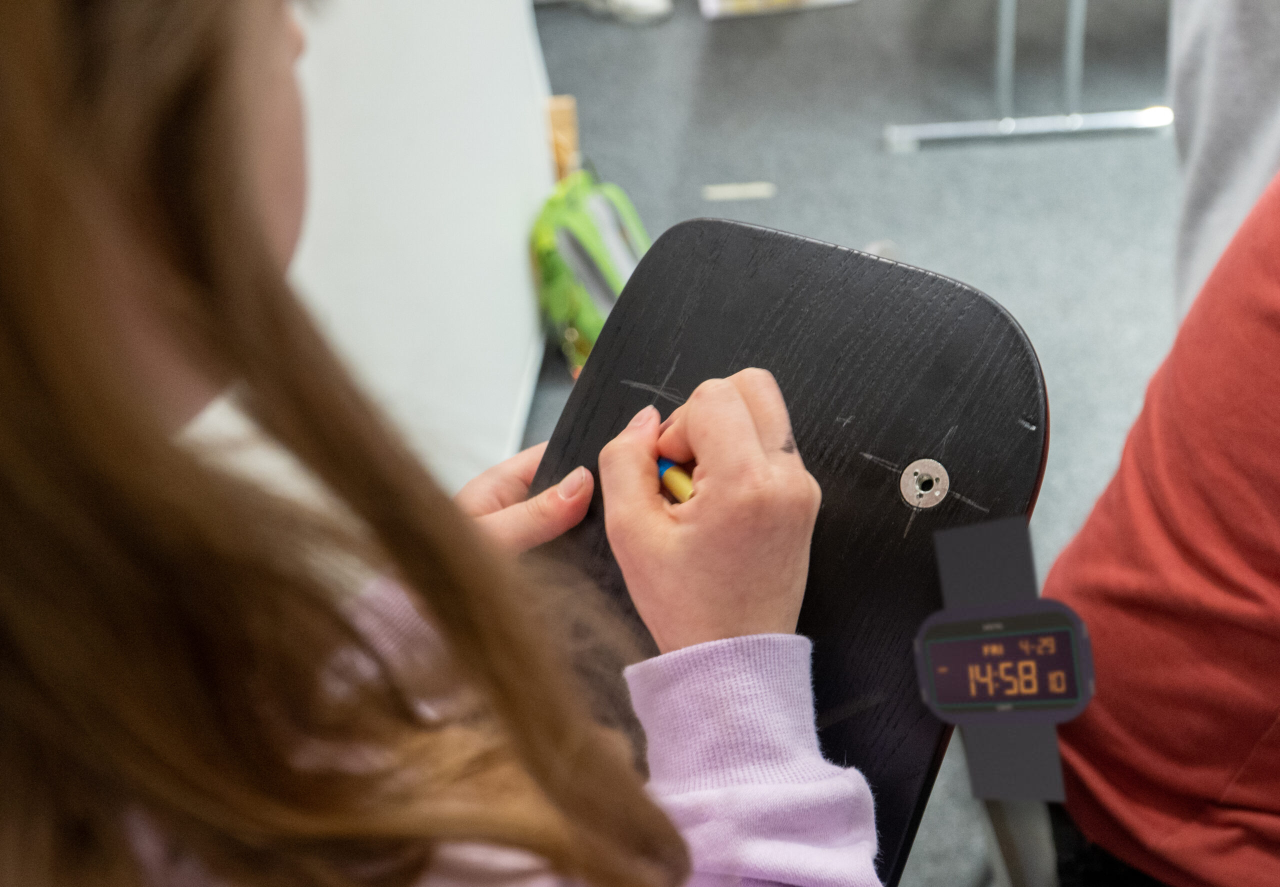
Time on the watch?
14:58:10
